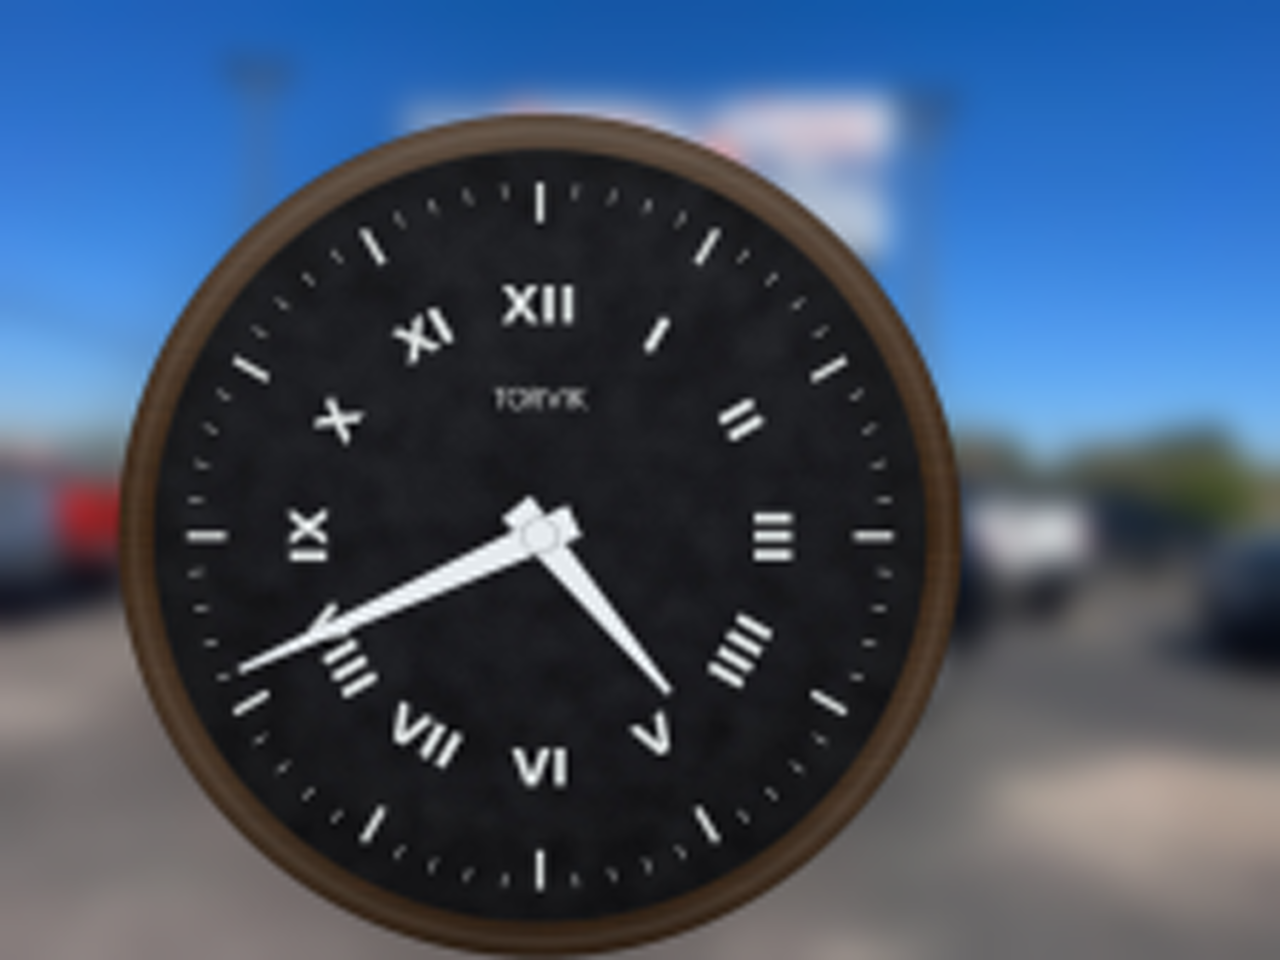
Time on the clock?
4:41
